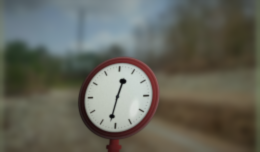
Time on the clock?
12:32
